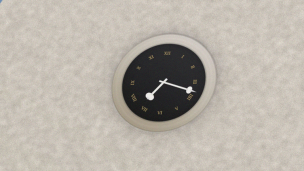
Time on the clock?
7:18
